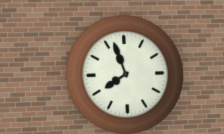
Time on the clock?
7:57
